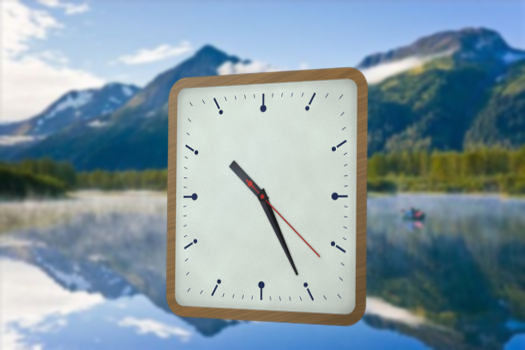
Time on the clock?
10:25:22
